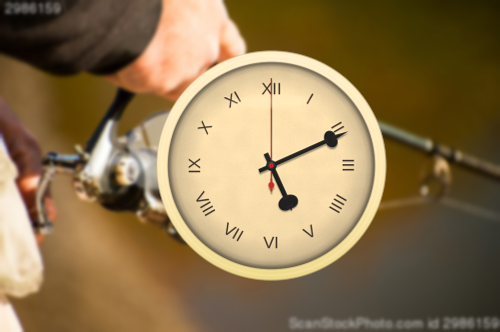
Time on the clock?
5:11:00
